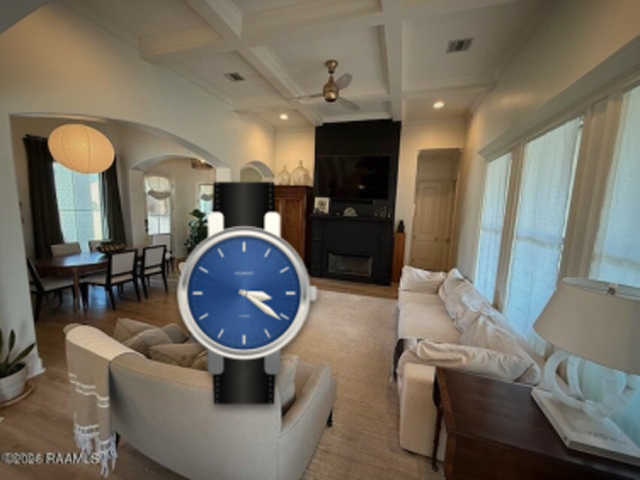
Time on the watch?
3:21
